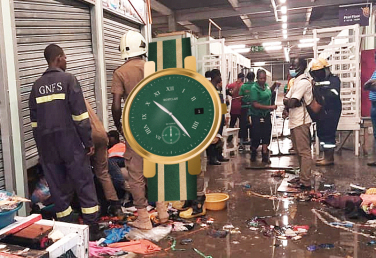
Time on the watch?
10:24
